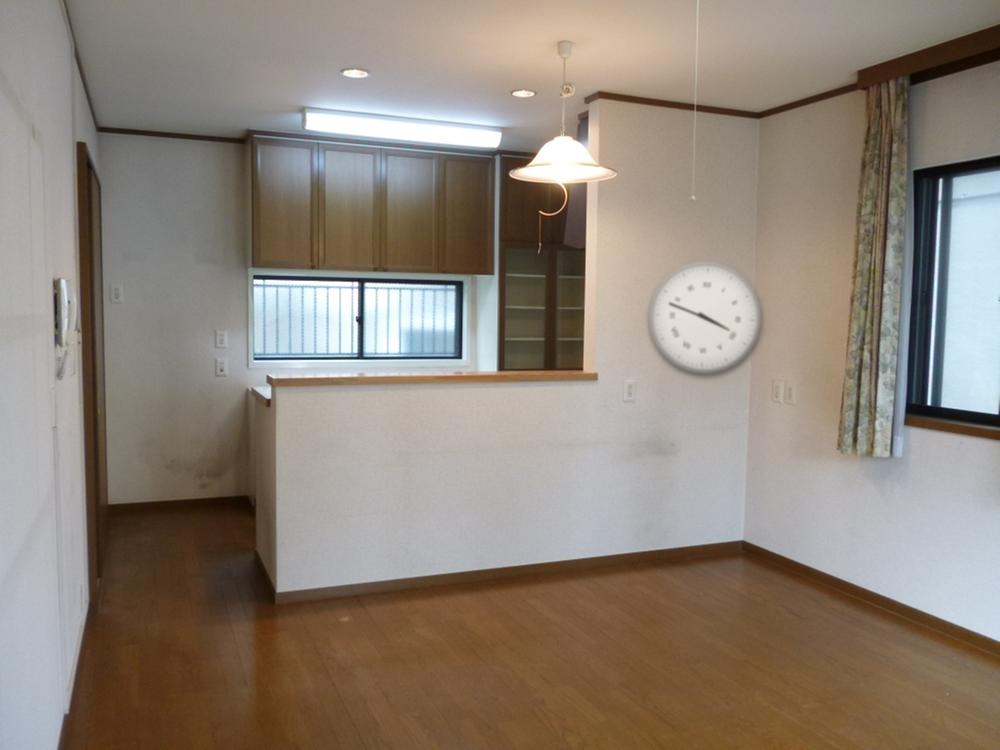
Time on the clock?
3:48
